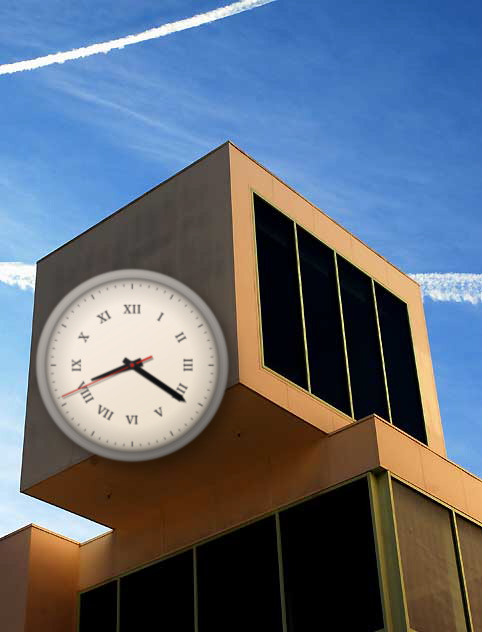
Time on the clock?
8:20:41
